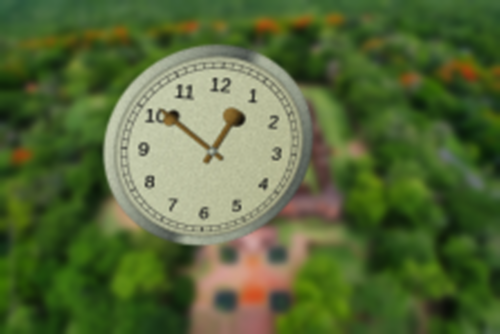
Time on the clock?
12:51
